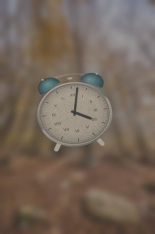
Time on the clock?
4:02
